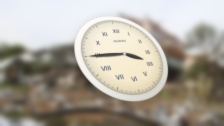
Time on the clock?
3:45
